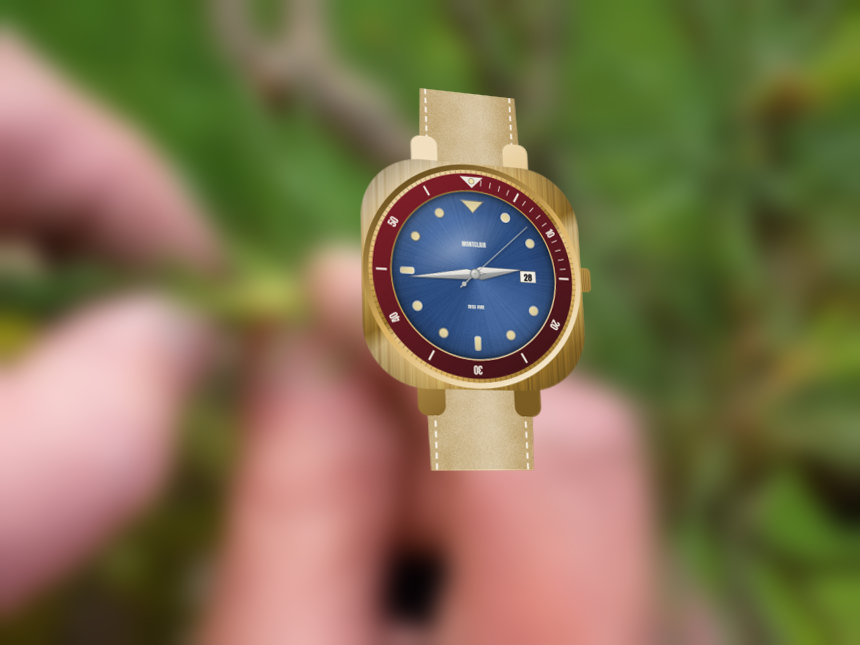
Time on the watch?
2:44:08
